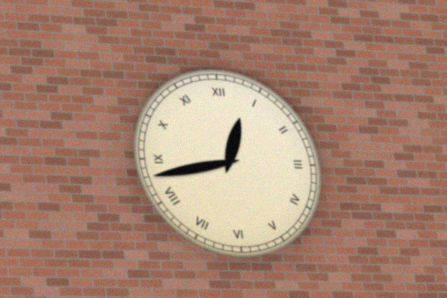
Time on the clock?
12:43
